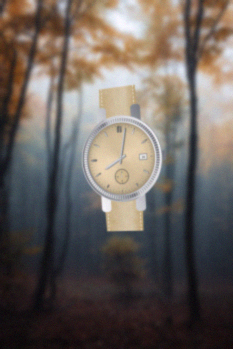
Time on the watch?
8:02
